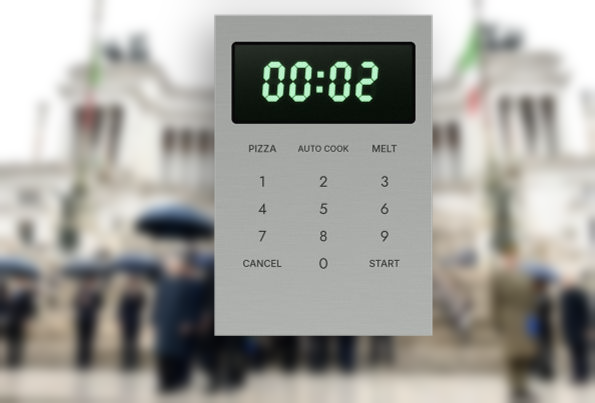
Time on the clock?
0:02
